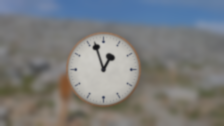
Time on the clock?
12:57
